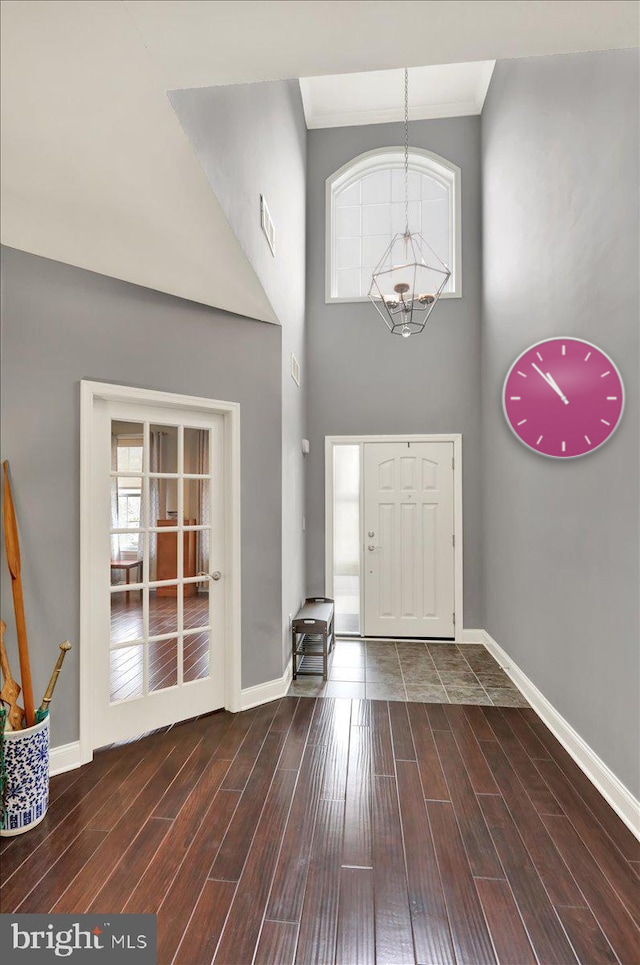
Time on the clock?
10:53
